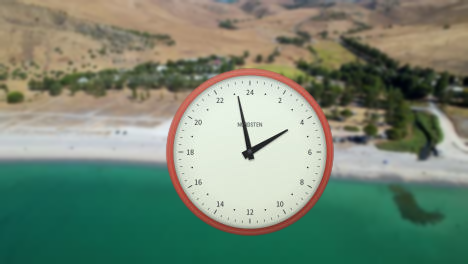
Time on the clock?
3:58
